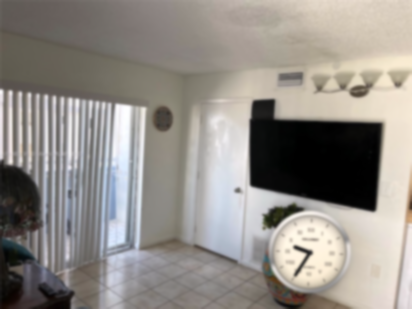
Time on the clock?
9:35
